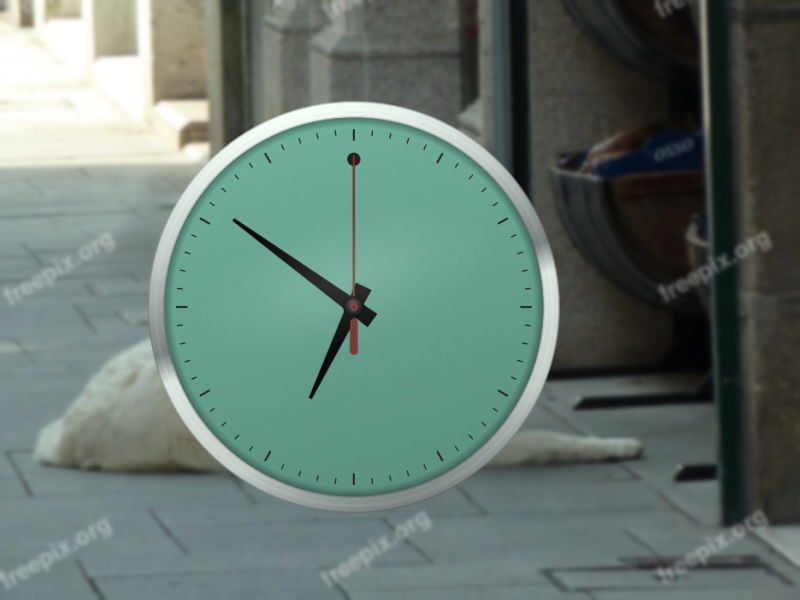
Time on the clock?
6:51:00
